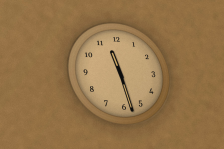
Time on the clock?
11:28
